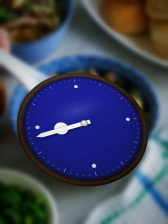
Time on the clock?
8:43
